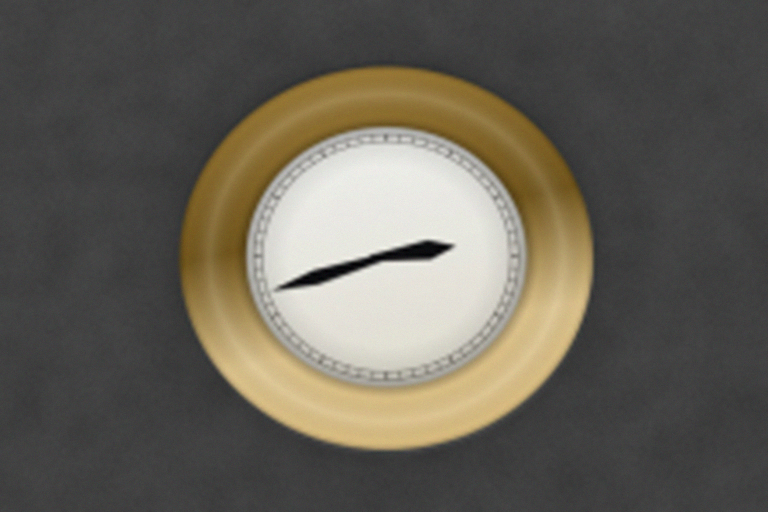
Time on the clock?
2:42
